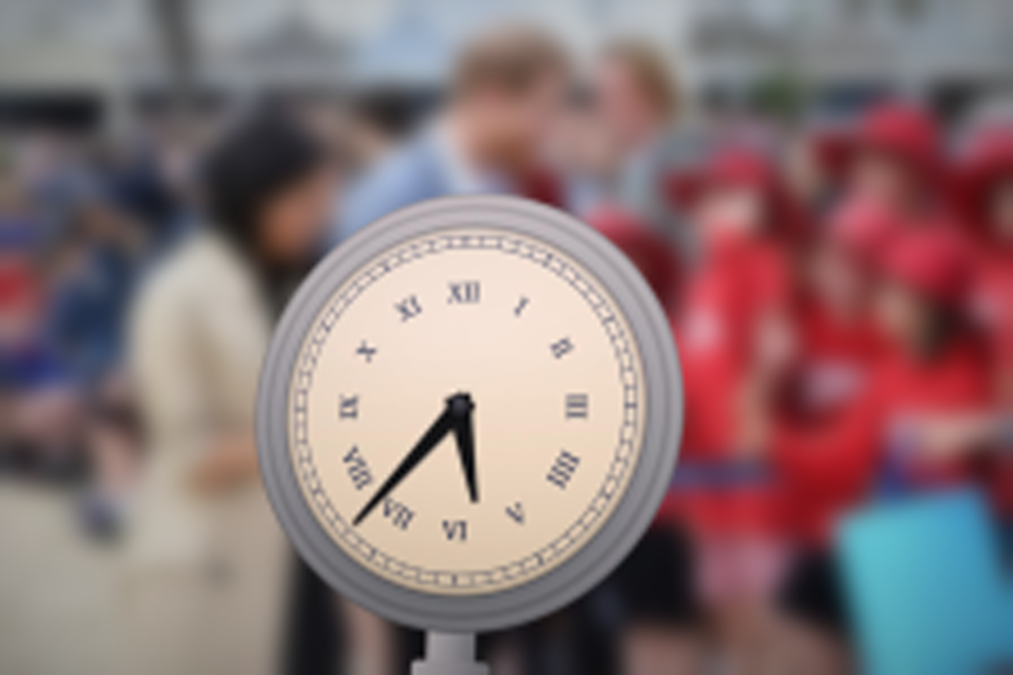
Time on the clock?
5:37
